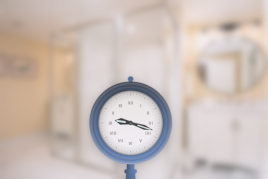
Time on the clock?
9:18
